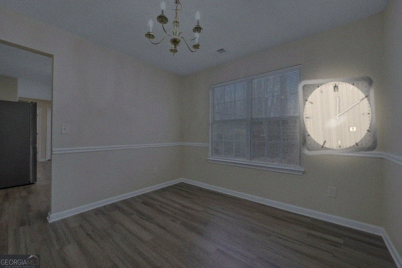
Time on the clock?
12:10
